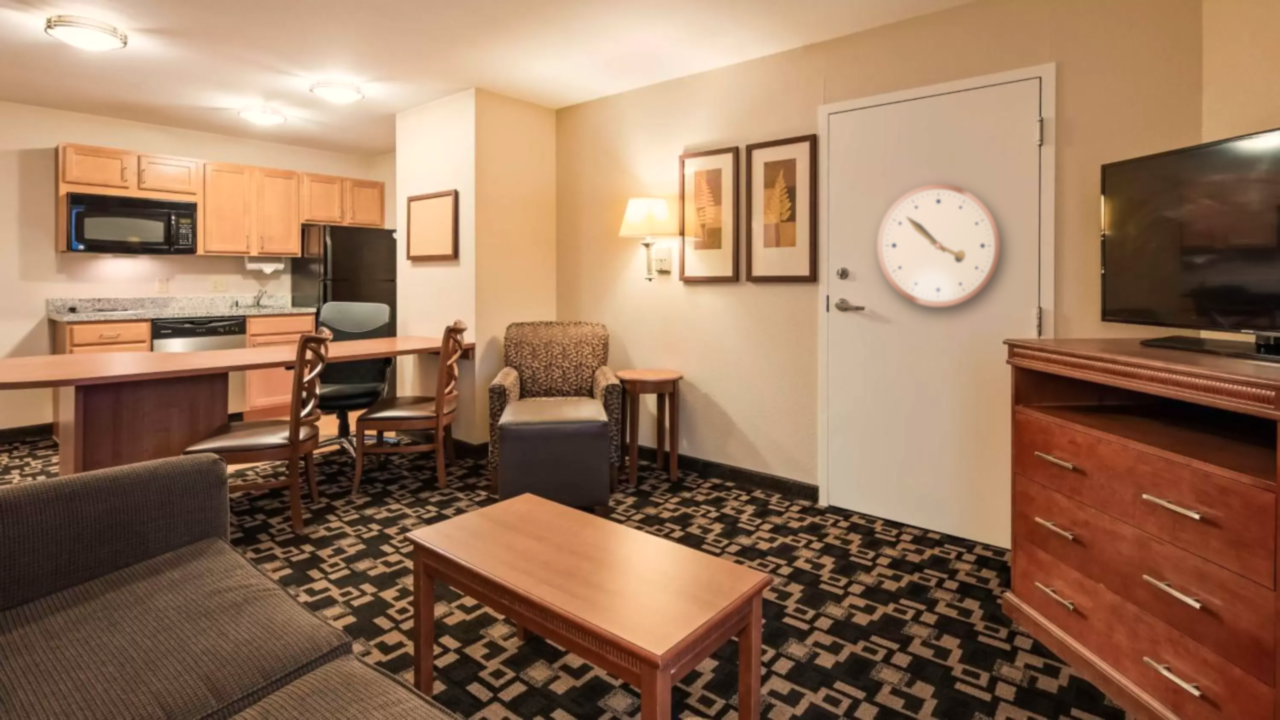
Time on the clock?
3:52
